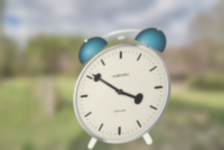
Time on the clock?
3:51
